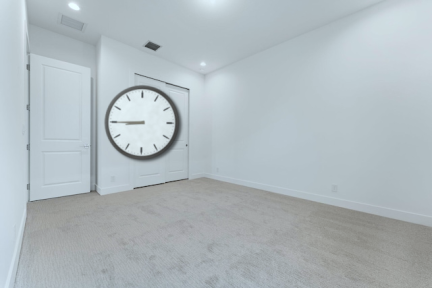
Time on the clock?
8:45
